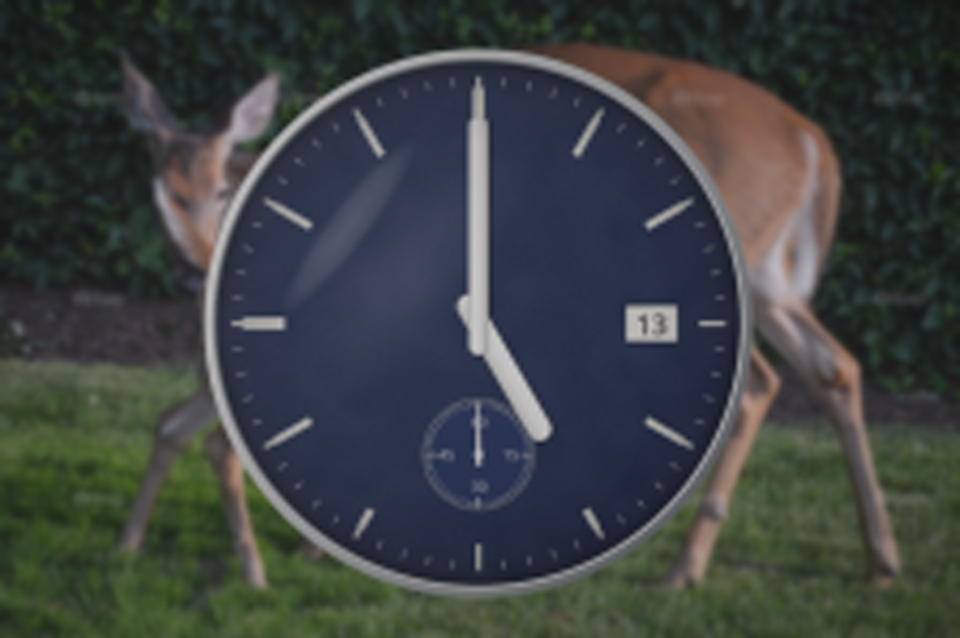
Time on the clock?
5:00
